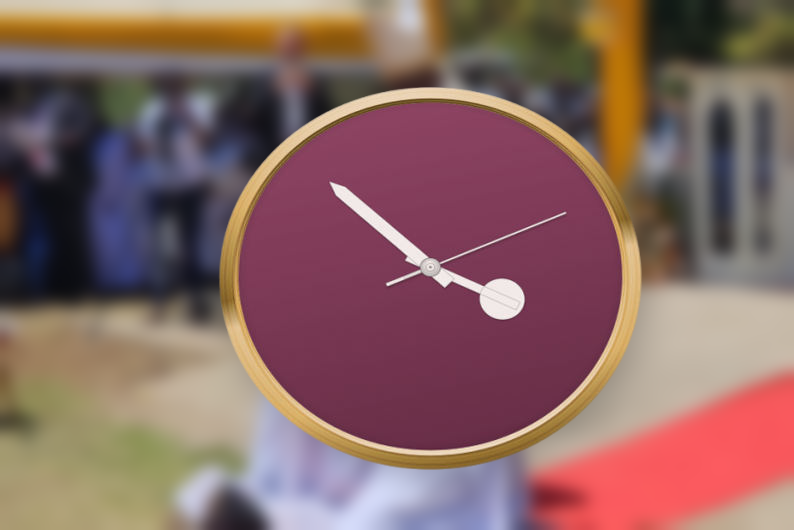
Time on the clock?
3:52:11
